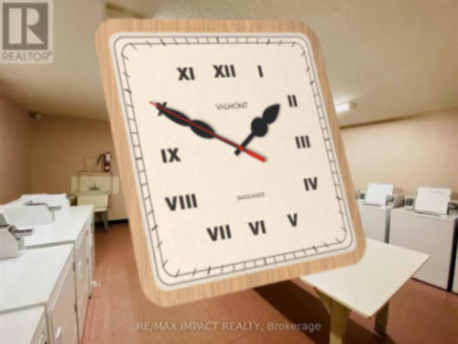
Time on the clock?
1:49:50
